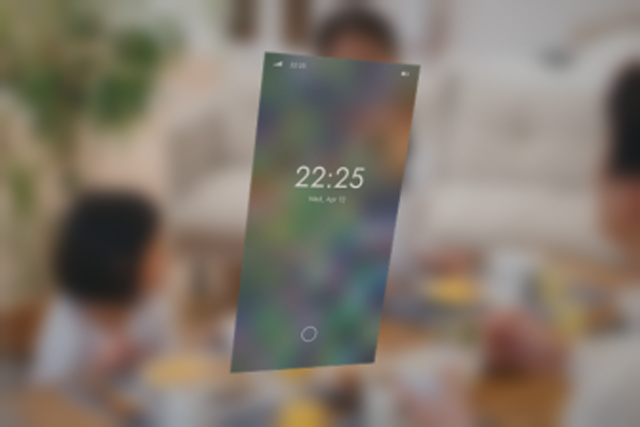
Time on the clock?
22:25
